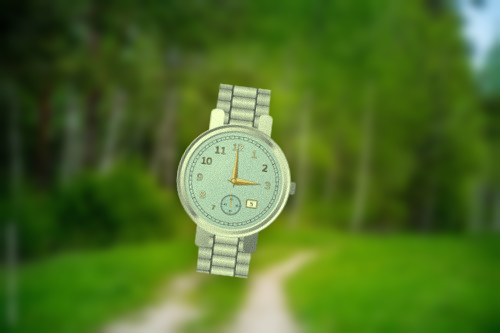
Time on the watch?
3:00
